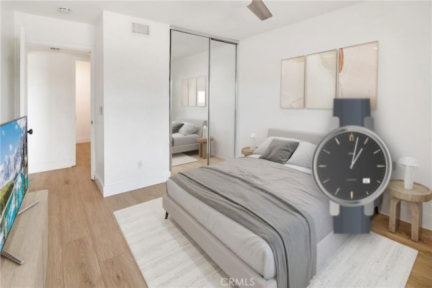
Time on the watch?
1:02
